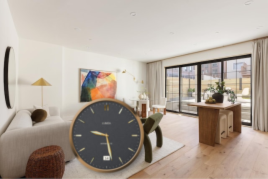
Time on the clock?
9:28
